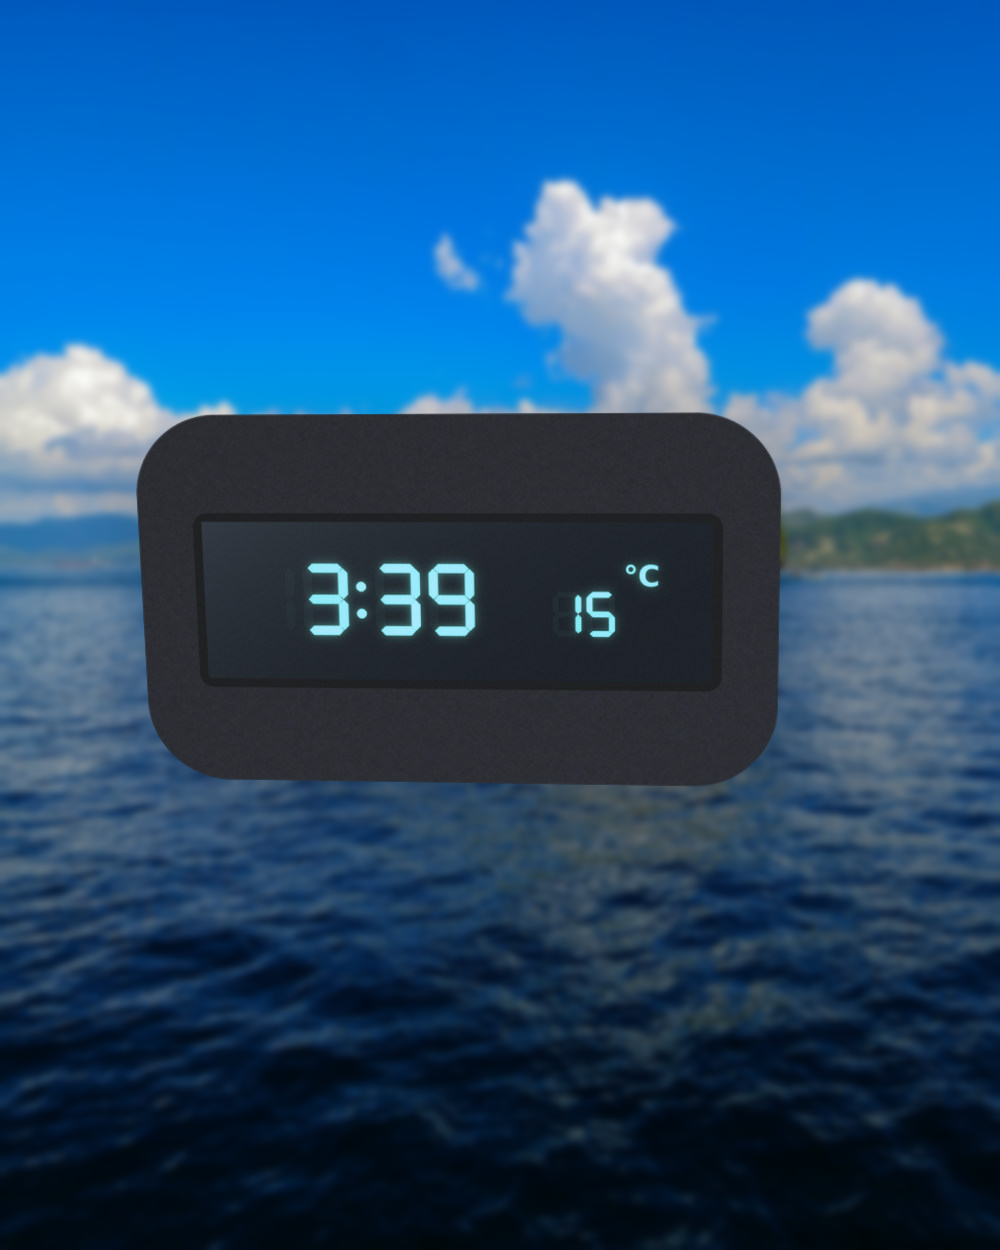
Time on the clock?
3:39
